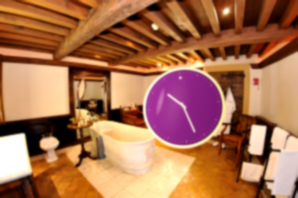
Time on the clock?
10:27
